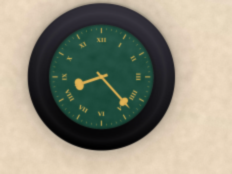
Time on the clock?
8:23
